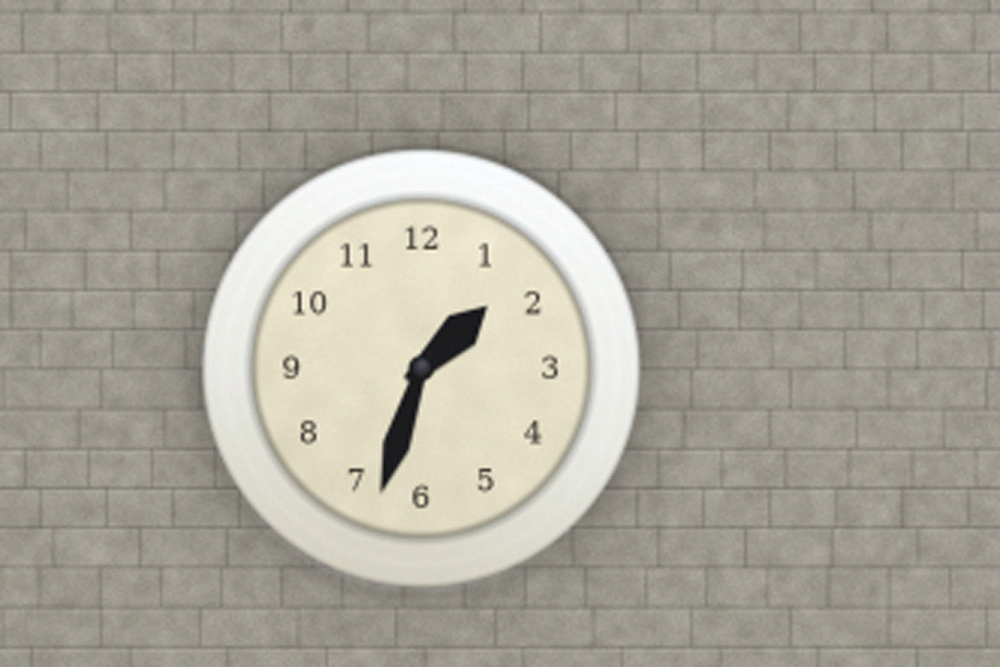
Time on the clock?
1:33
